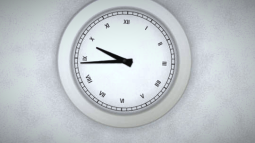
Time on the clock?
9:44
